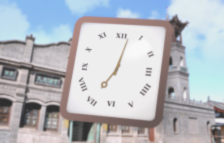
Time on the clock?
7:02
